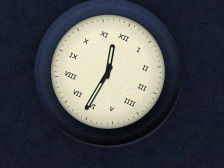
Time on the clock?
11:31
